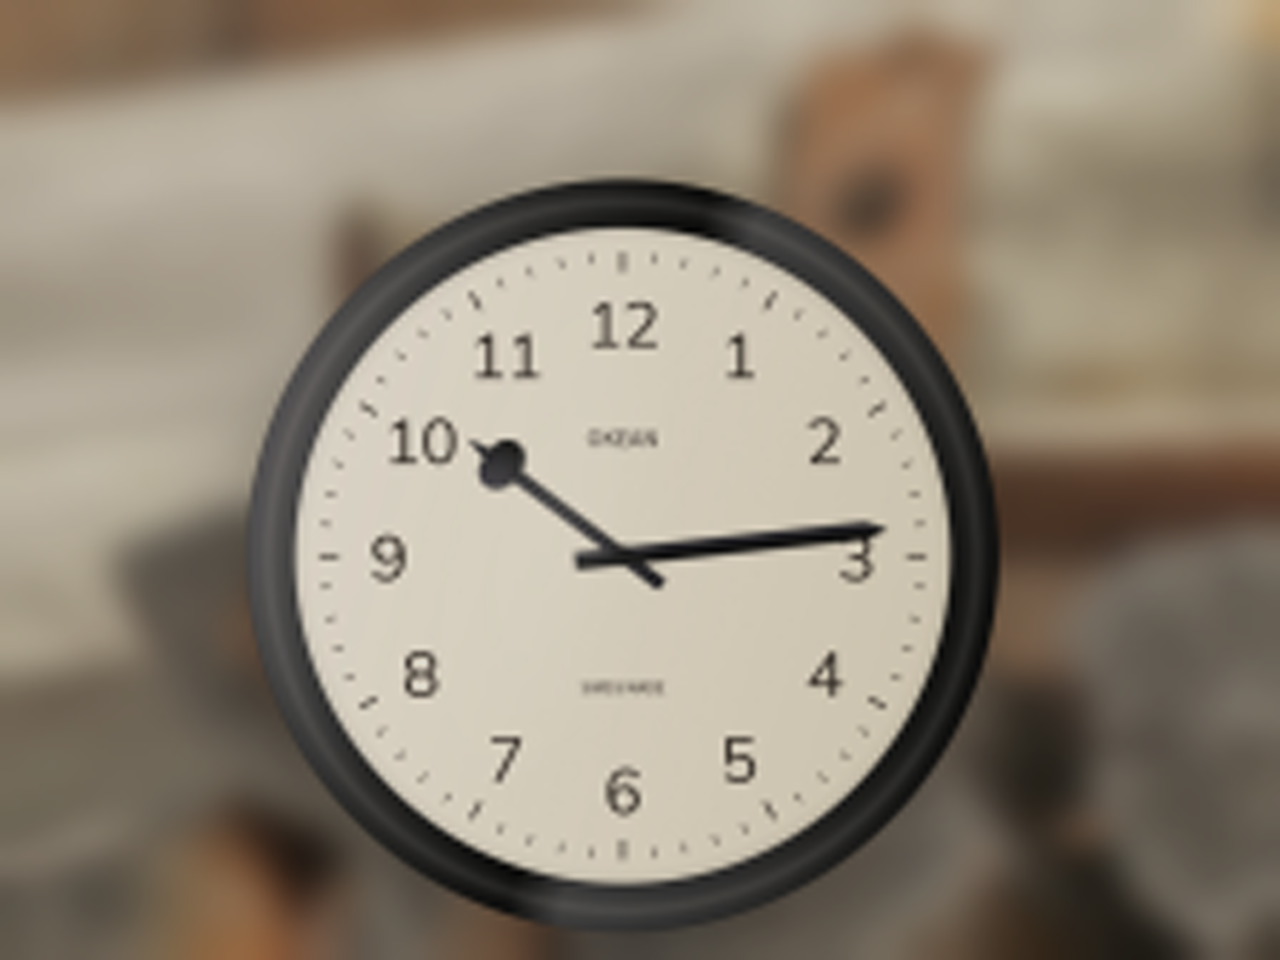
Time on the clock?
10:14
